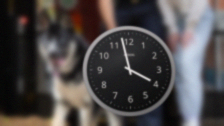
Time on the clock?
3:58
